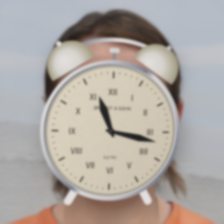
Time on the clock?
11:17
